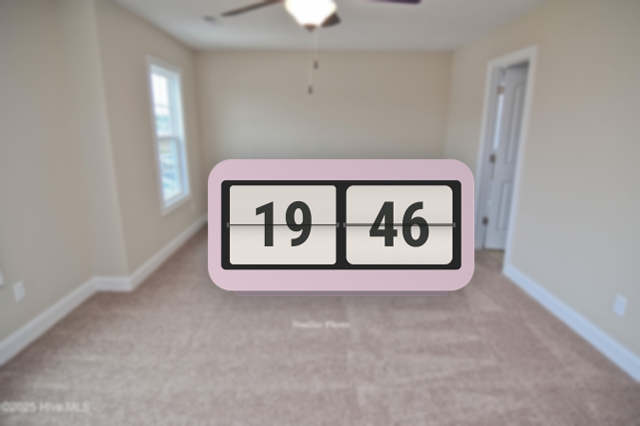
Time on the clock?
19:46
